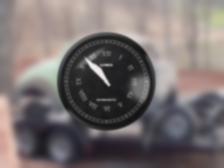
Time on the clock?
10:53
